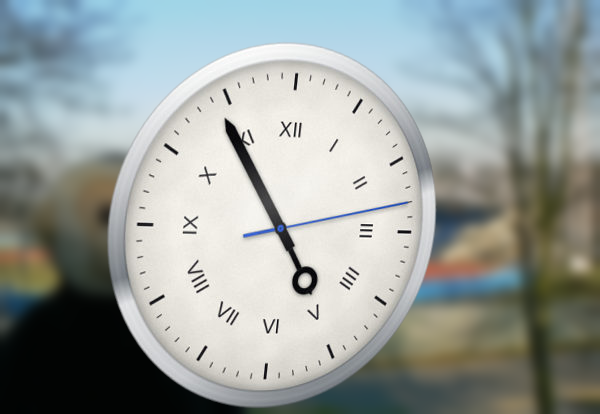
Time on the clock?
4:54:13
